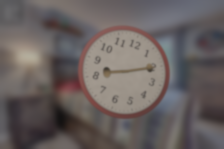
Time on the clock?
8:10
